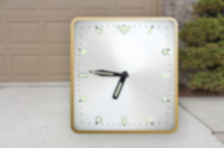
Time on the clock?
6:46
